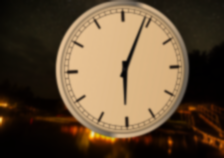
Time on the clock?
6:04
